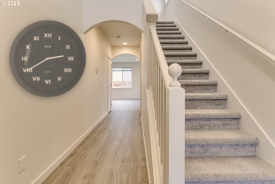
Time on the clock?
2:40
